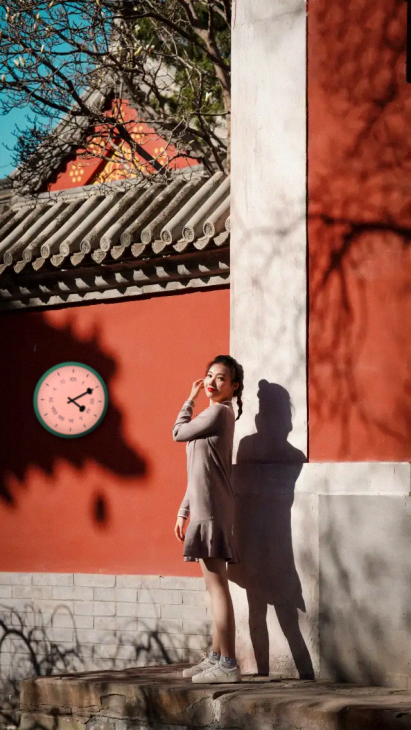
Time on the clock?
4:10
